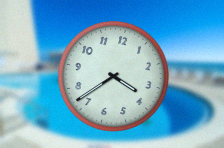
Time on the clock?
3:37
